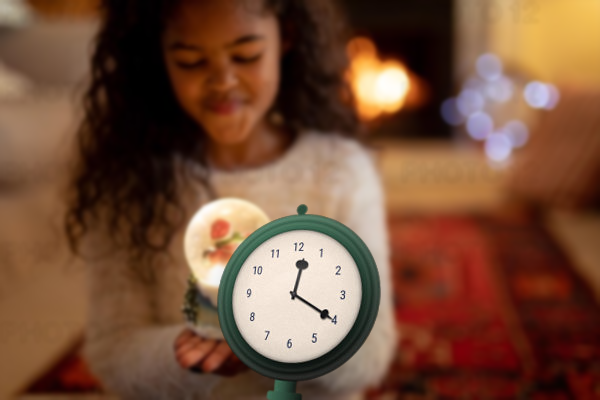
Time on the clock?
12:20
